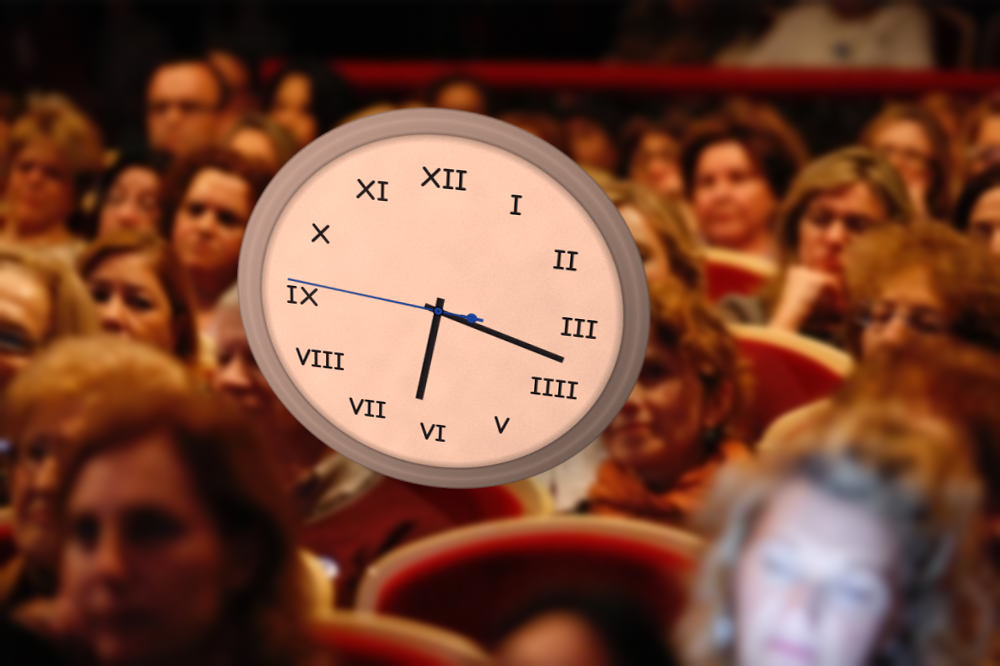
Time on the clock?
6:17:46
